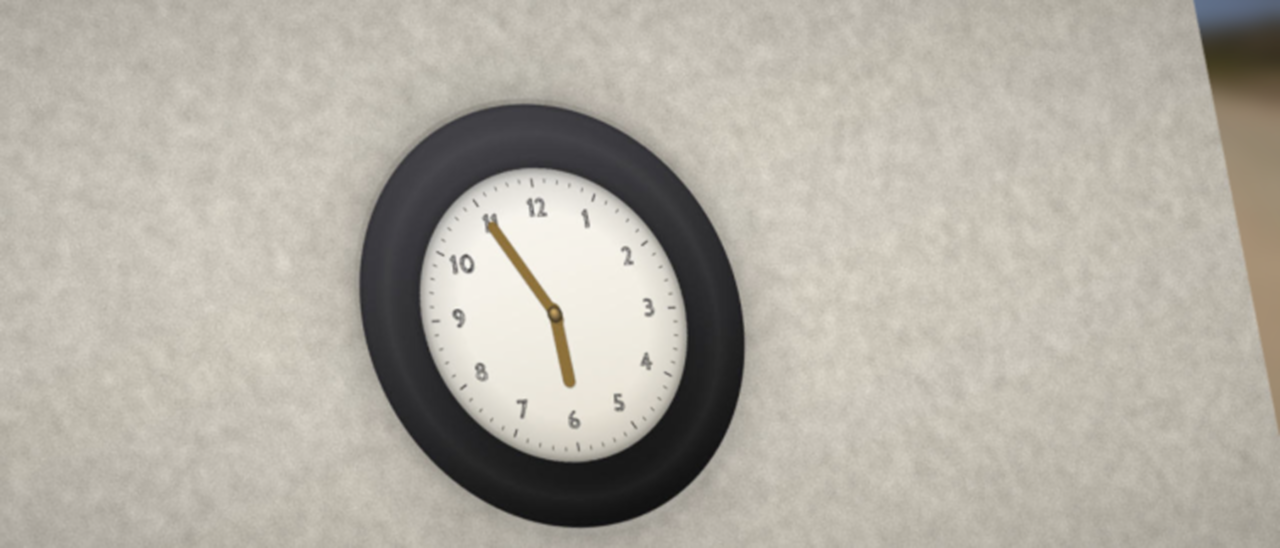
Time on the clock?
5:55
